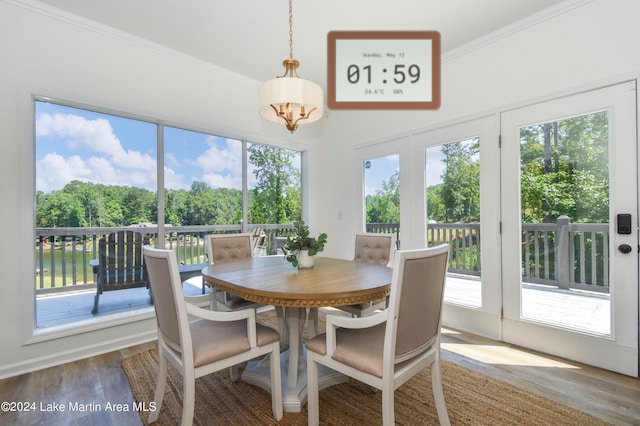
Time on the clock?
1:59
